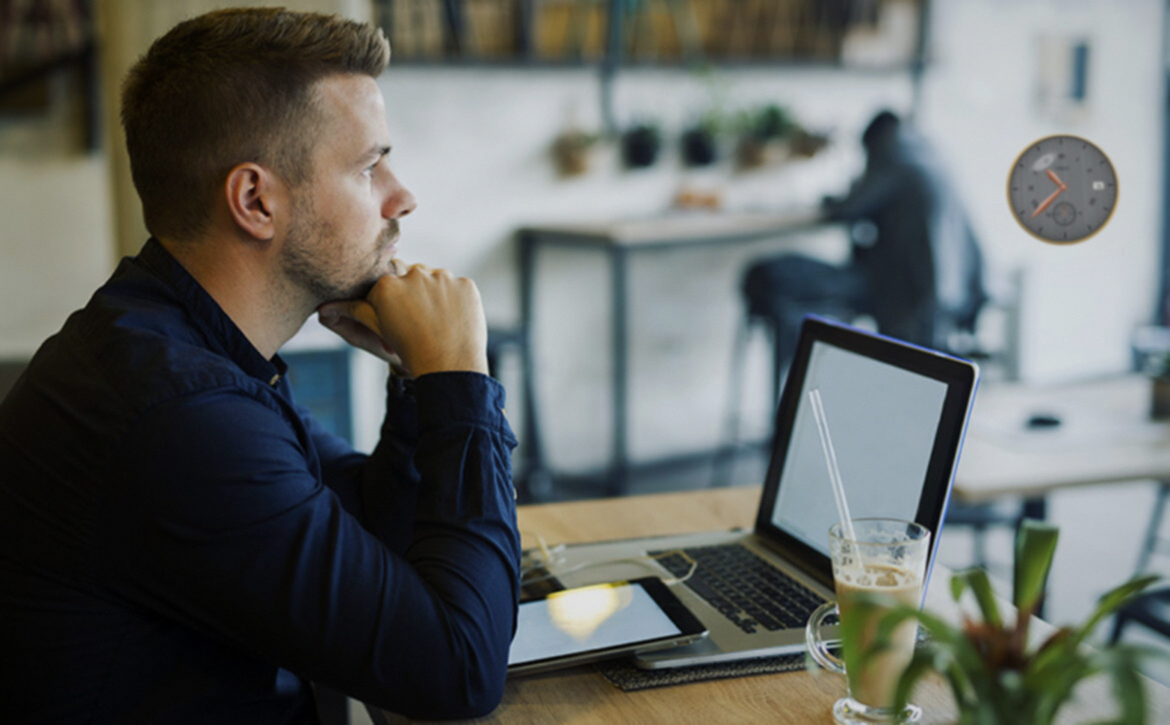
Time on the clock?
10:38
